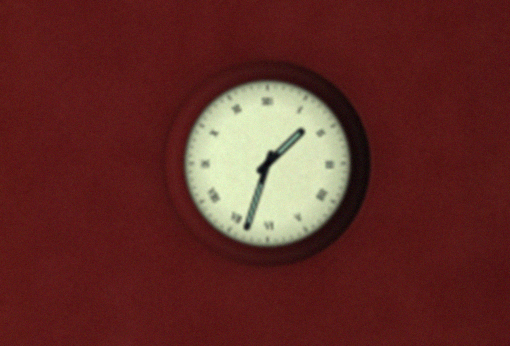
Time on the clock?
1:33
